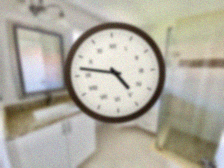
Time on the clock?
4:47
